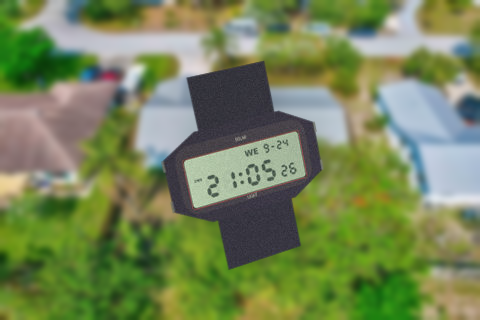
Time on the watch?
21:05:26
